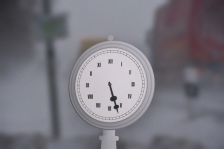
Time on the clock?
5:27
